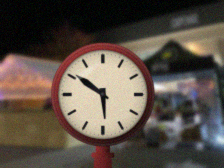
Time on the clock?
5:51
